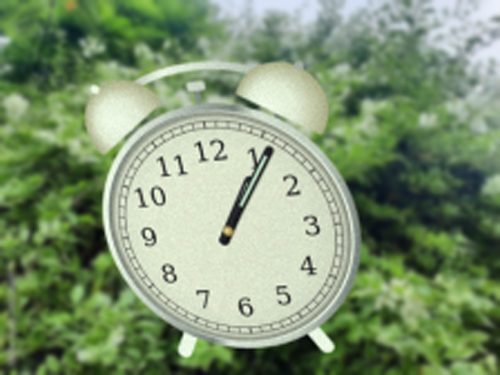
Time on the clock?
1:06
